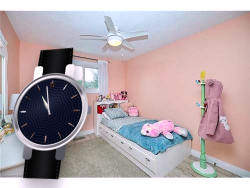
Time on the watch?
10:58
